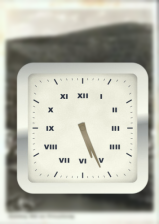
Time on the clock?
5:26
